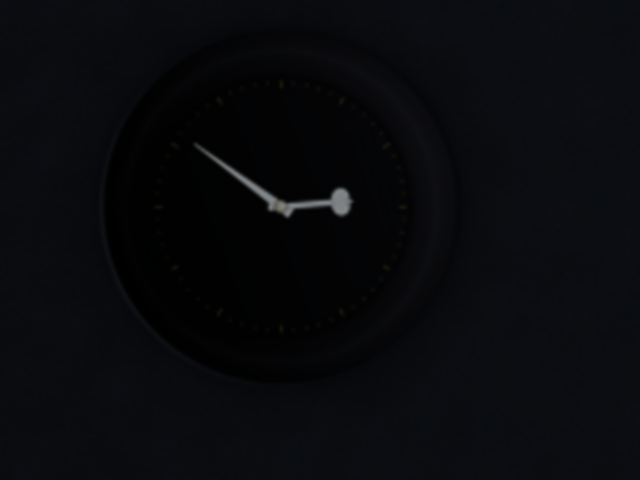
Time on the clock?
2:51
